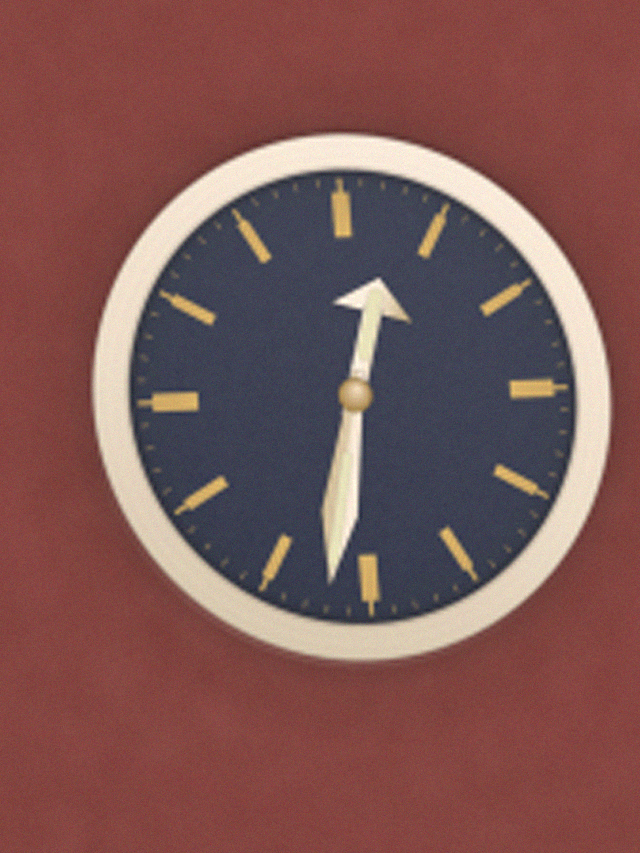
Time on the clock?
12:32
